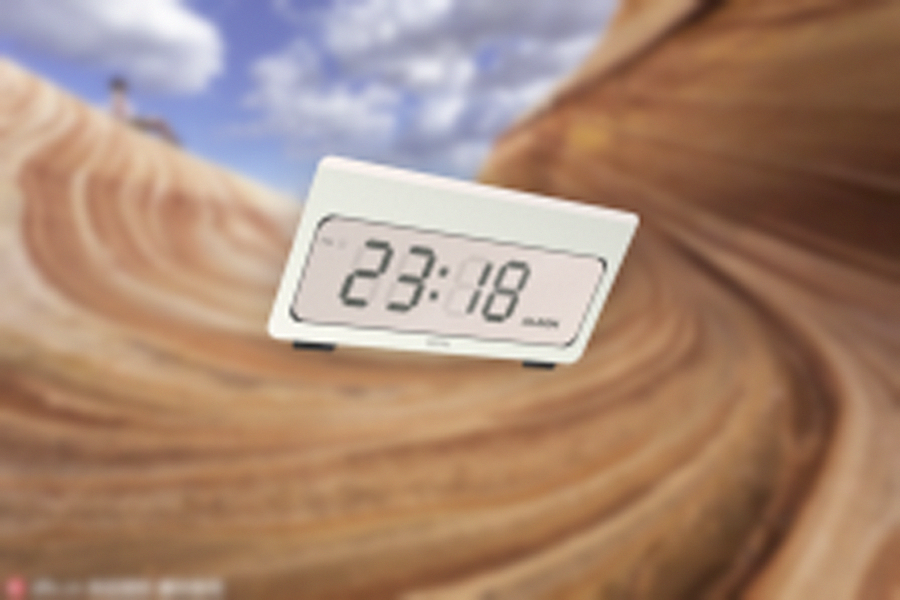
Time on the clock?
23:18
